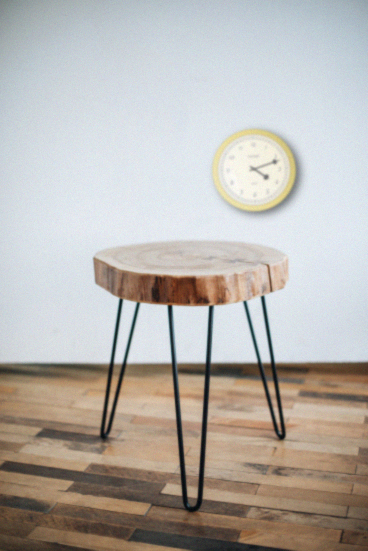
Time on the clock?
4:12
